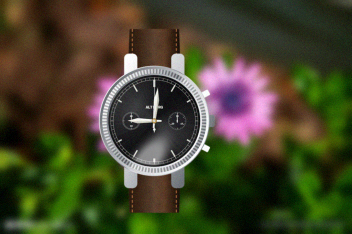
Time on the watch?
9:01
